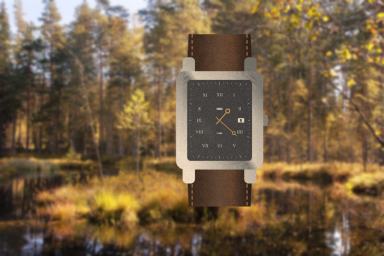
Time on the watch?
1:22
